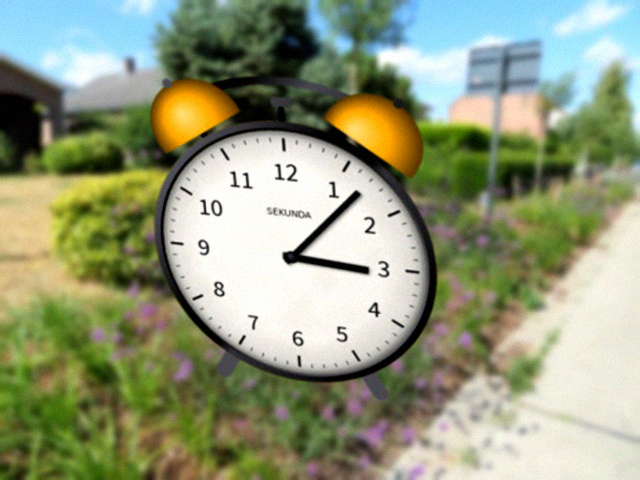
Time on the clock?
3:07
